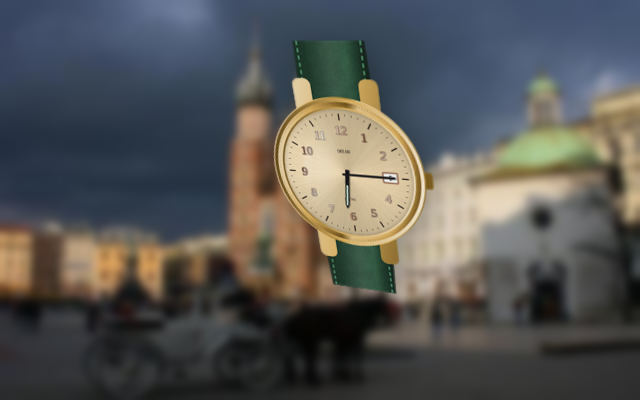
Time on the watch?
6:15
